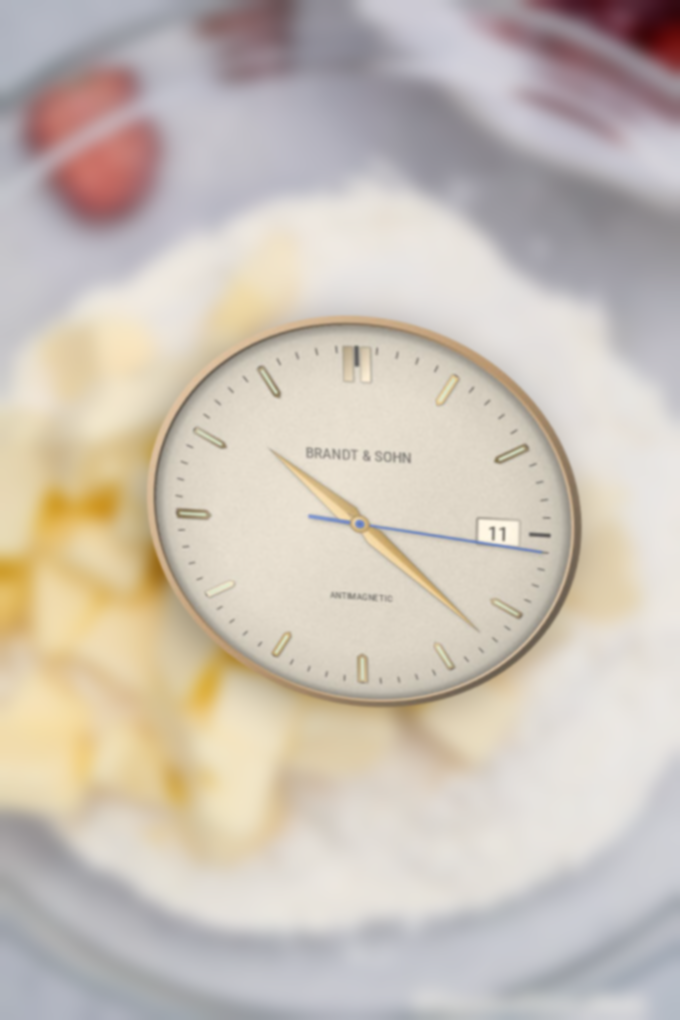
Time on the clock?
10:22:16
